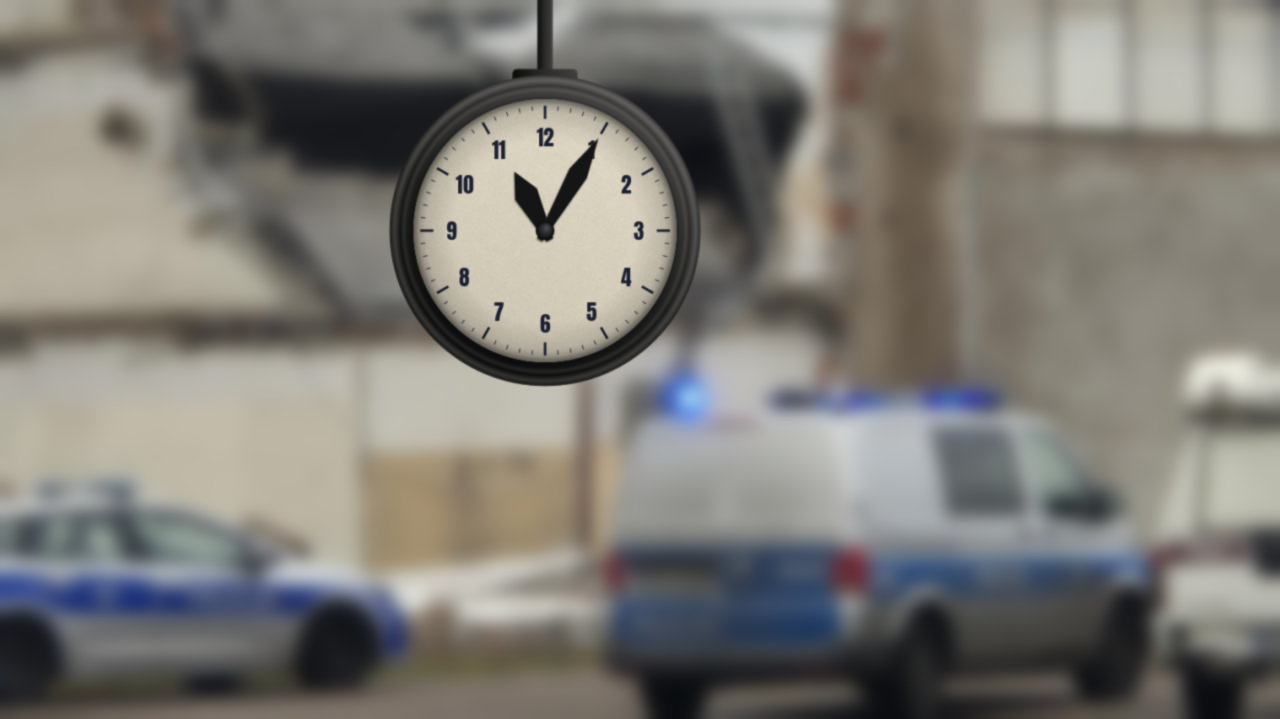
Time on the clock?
11:05
